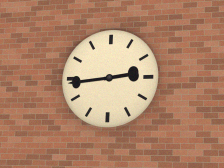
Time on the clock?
2:44
